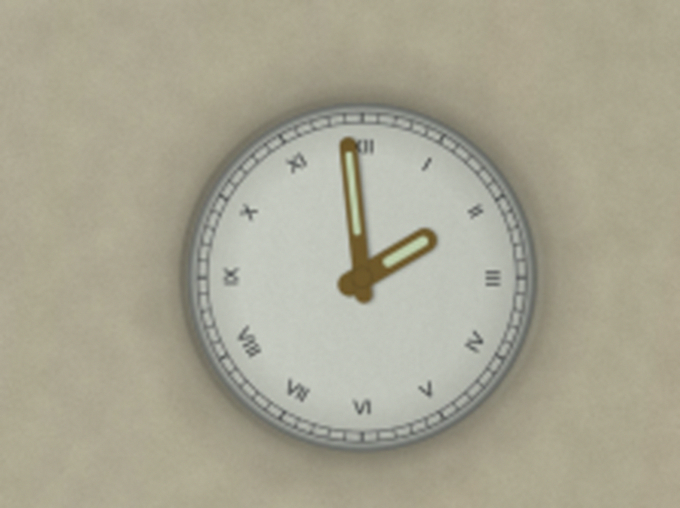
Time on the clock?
1:59
